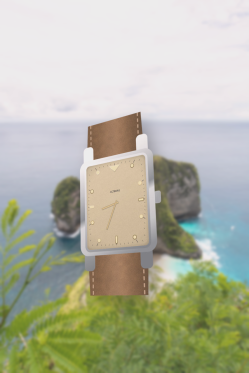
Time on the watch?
8:34
